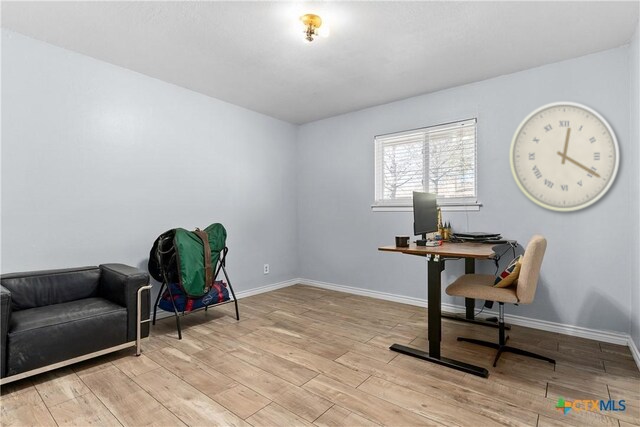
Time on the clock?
12:20
